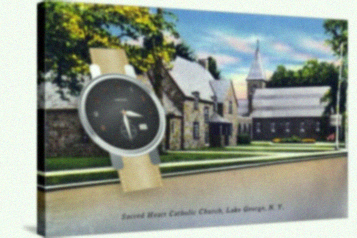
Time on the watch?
3:30
